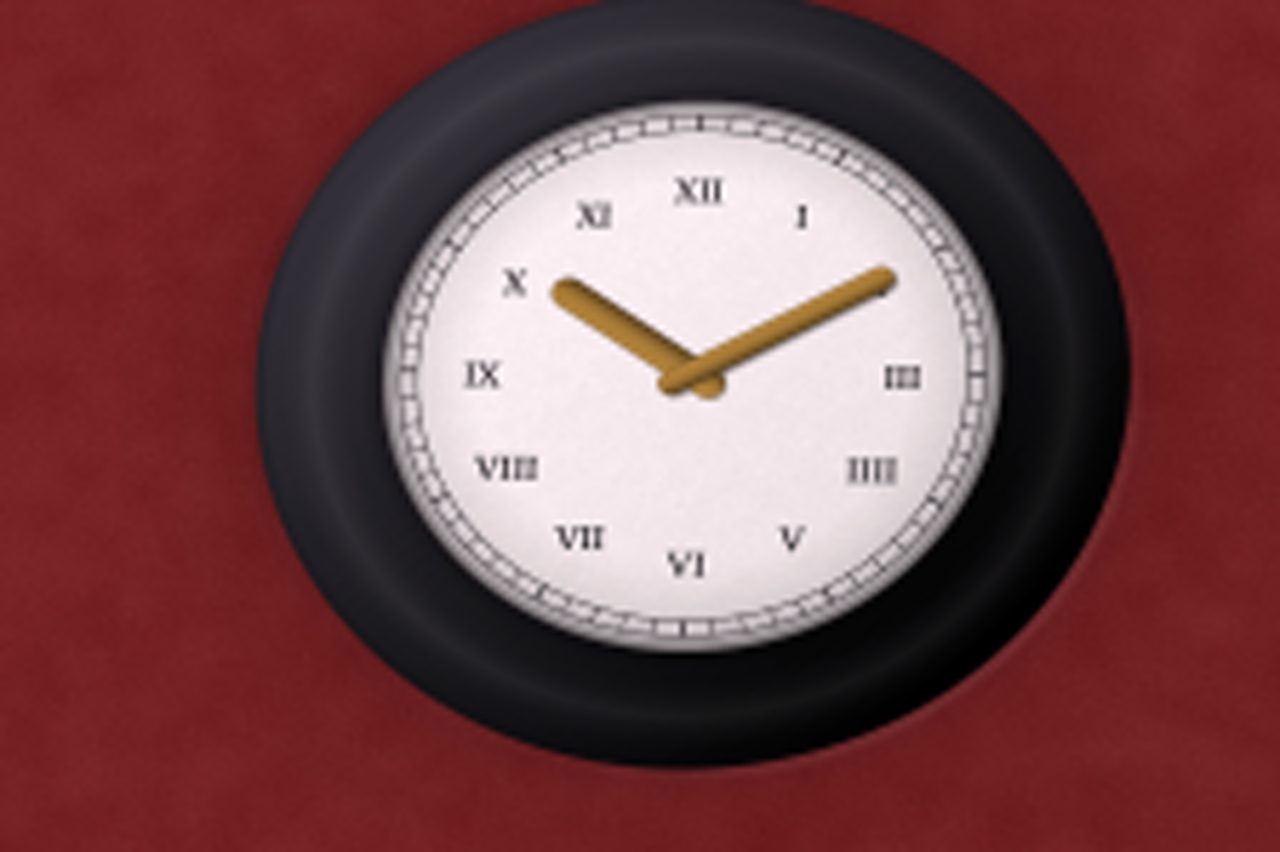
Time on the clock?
10:10
